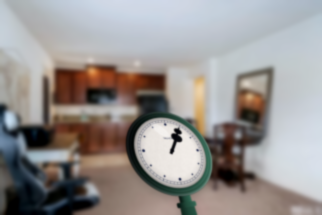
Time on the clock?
1:05
